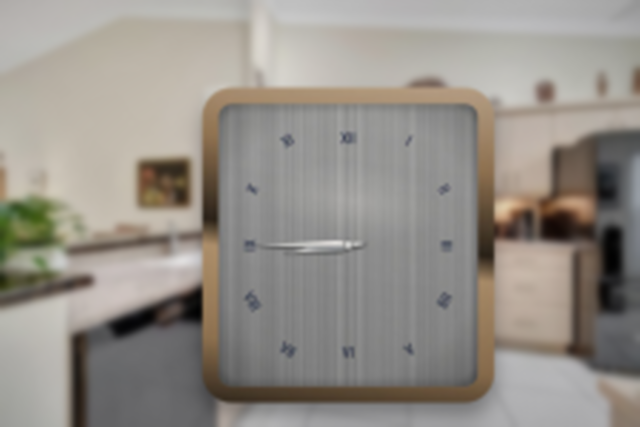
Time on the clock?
8:45
